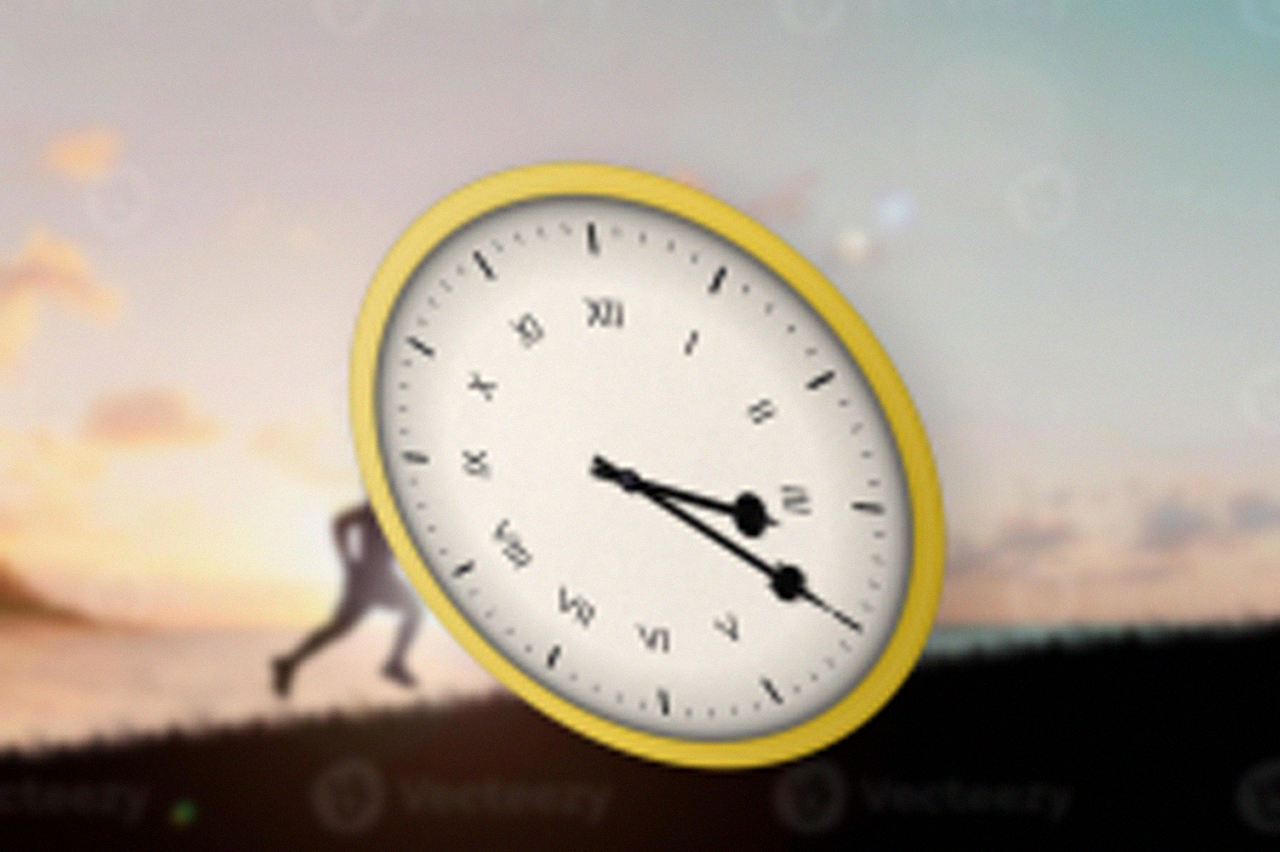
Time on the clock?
3:20
